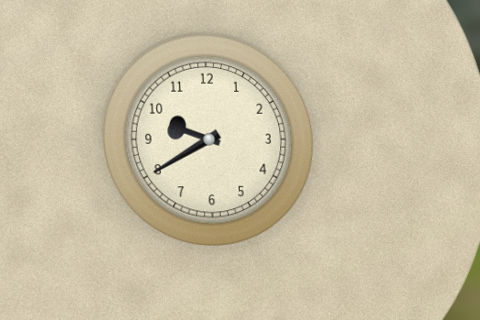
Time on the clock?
9:40
